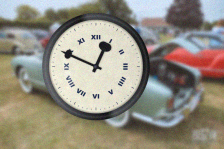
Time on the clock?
12:49
